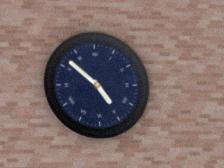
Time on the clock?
4:52
